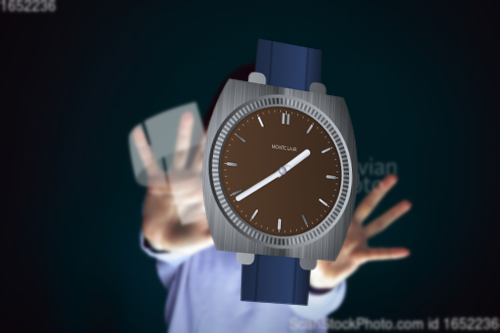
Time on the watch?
1:39
